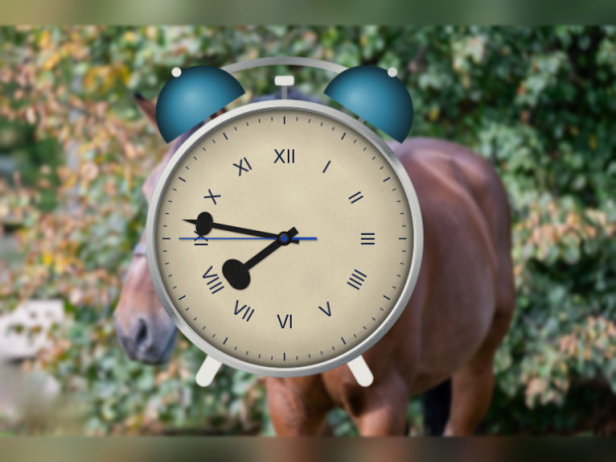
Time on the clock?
7:46:45
